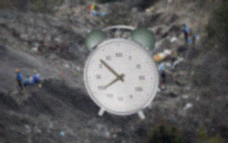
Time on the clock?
7:52
